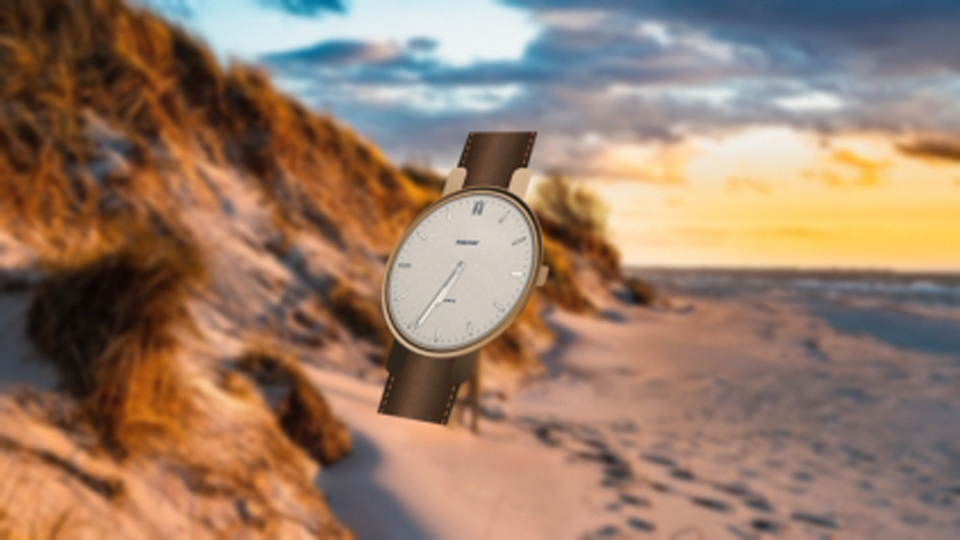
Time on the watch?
6:34
